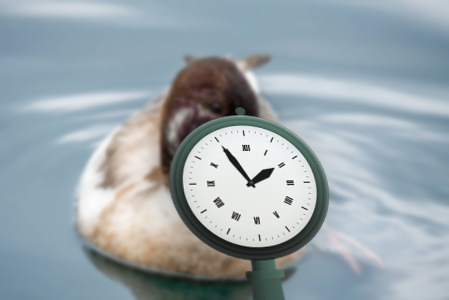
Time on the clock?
1:55
